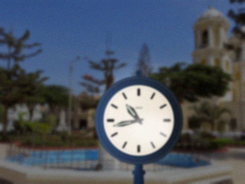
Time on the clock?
10:43
